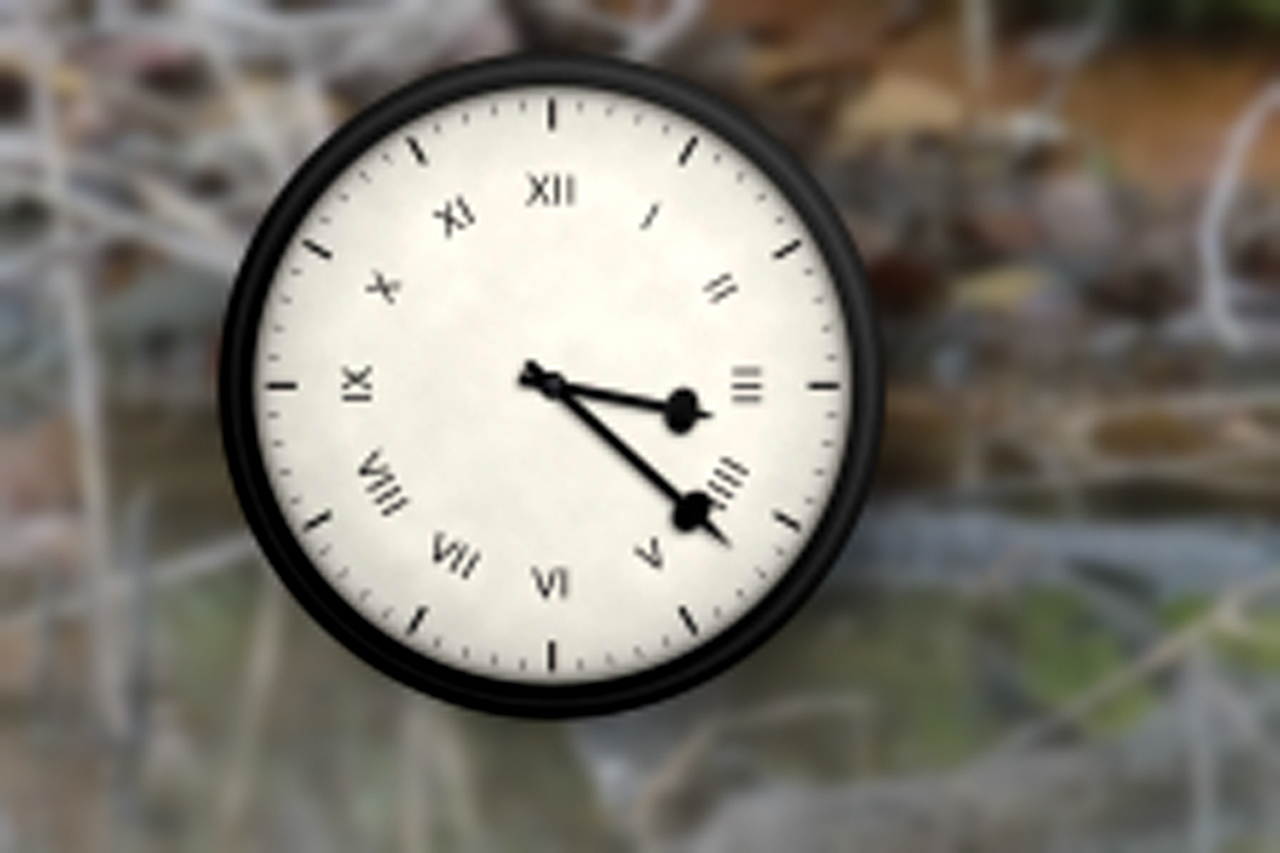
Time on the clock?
3:22
